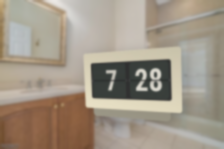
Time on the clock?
7:28
